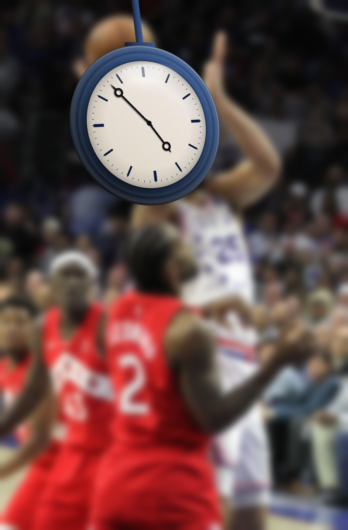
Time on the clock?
4:53
